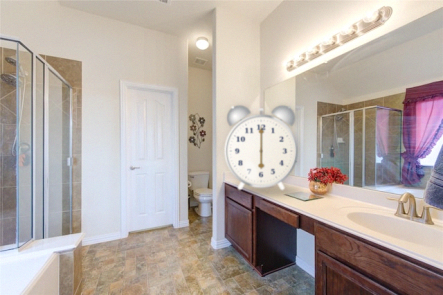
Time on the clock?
6:00
